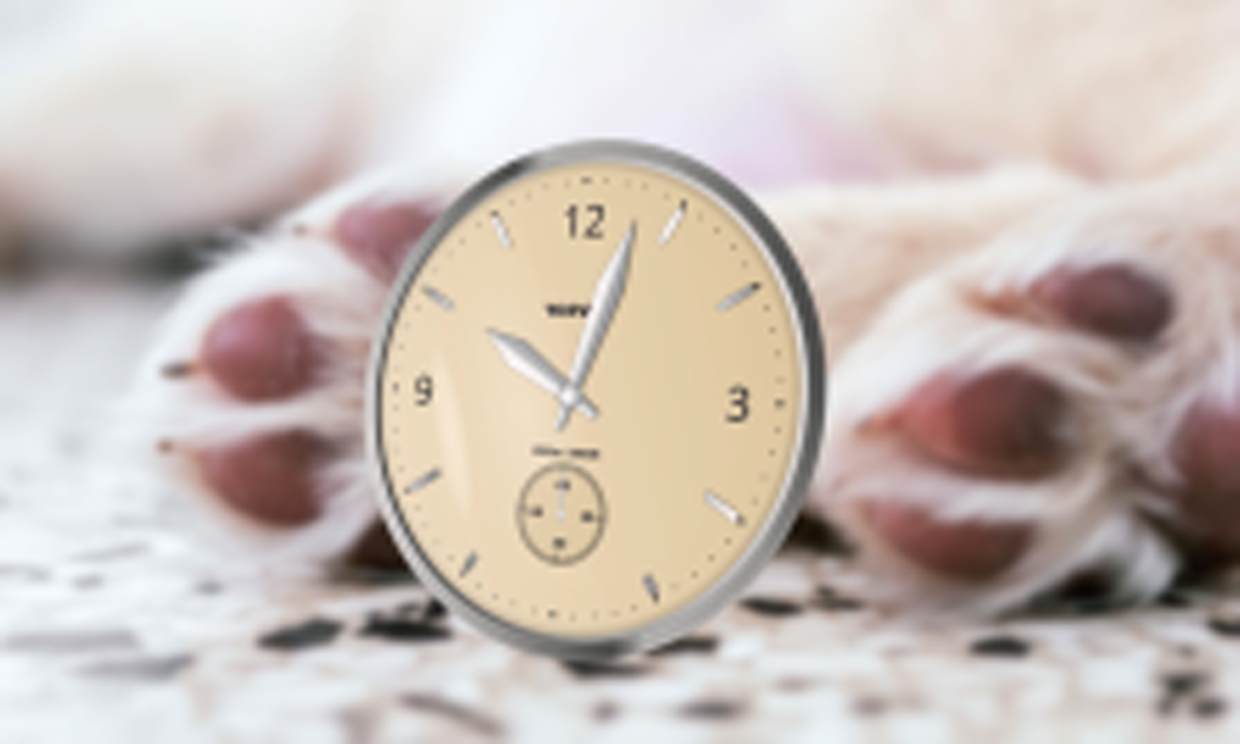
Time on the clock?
10:03
